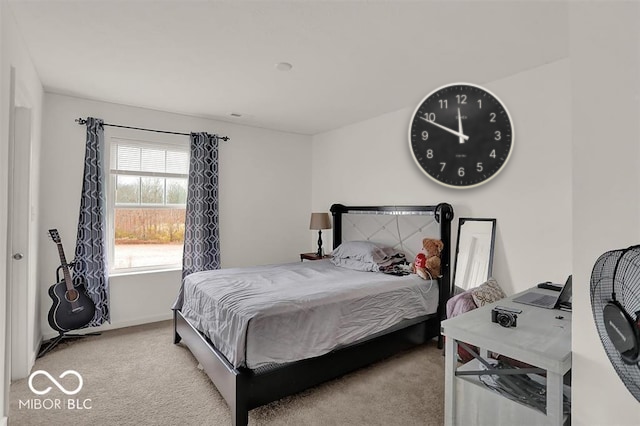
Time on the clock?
11:49
